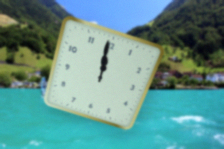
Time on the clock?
11:59
